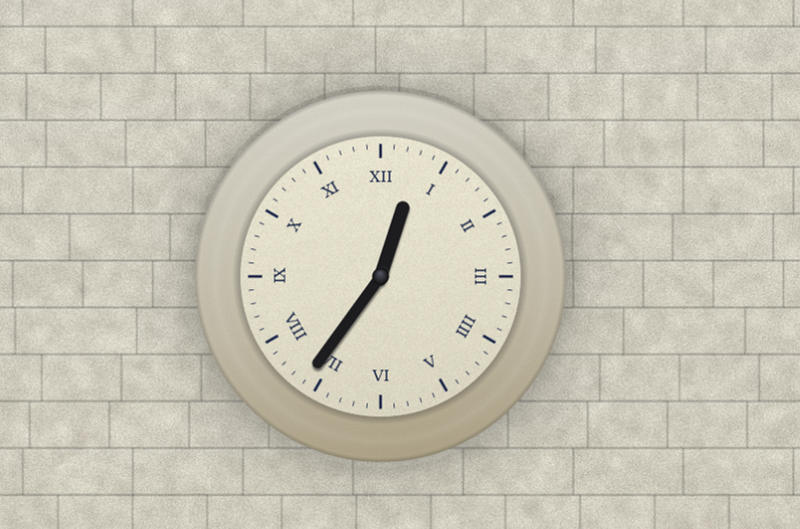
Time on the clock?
12:36
